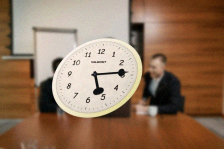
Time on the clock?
5:14
